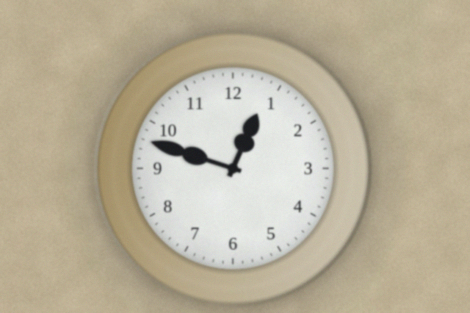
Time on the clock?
12:48
